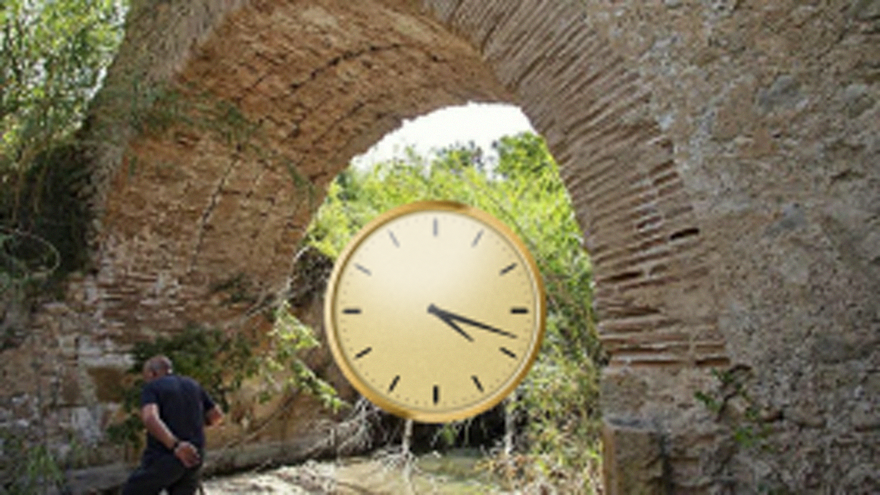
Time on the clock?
4:18
